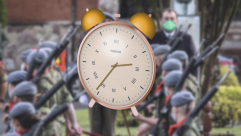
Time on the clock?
2:36
